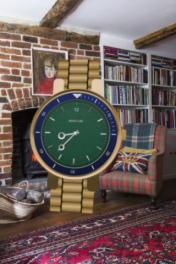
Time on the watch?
8:37
